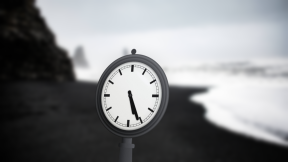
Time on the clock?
5:26
